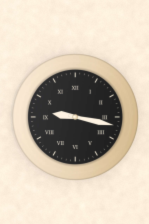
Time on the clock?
9:17
